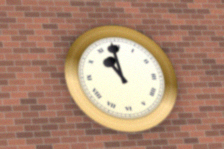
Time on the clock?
10:59
